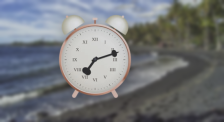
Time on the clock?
7:12
